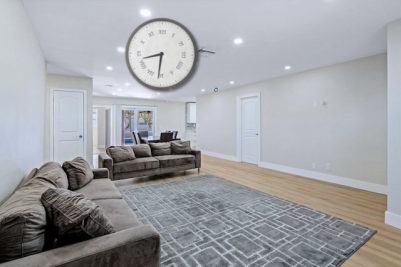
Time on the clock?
8:31
